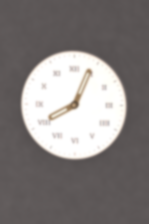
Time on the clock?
8:04
